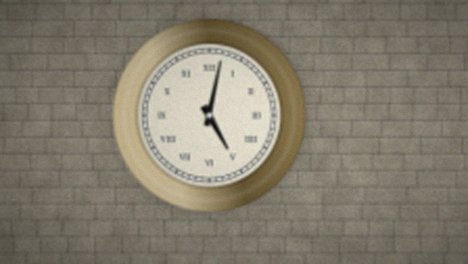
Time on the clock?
5:02
